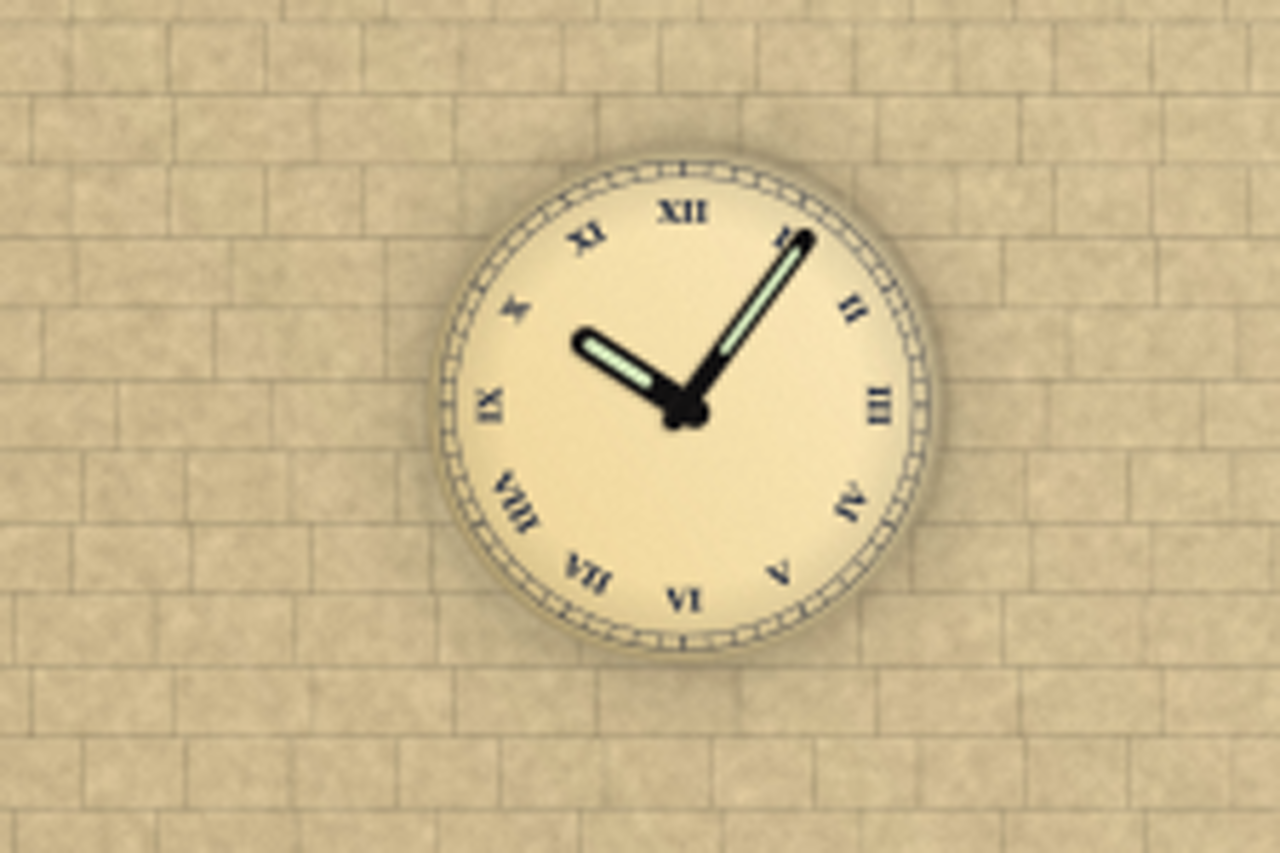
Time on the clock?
10:06
